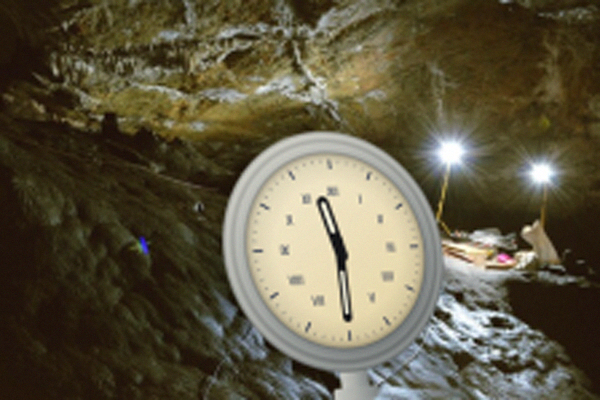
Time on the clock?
11:30
